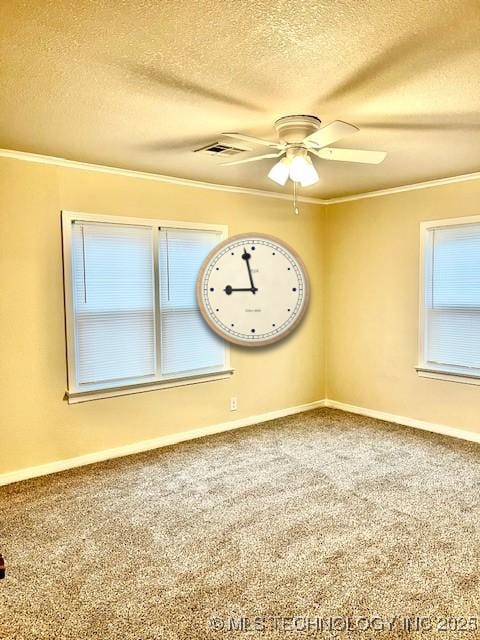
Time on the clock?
8:58
